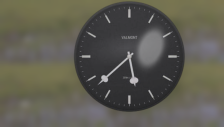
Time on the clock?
5:38
